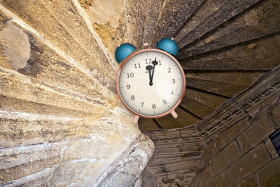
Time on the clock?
12:03
